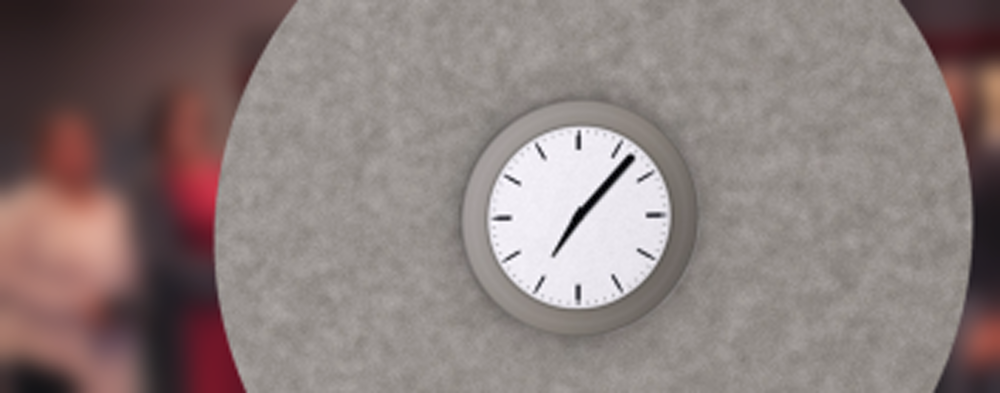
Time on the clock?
7:07
